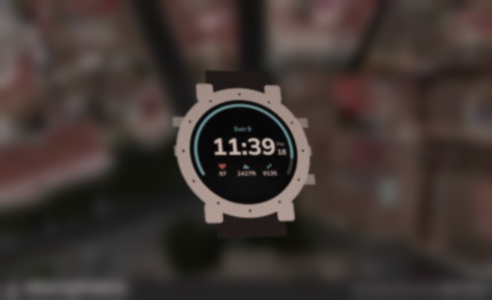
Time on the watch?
11:39
